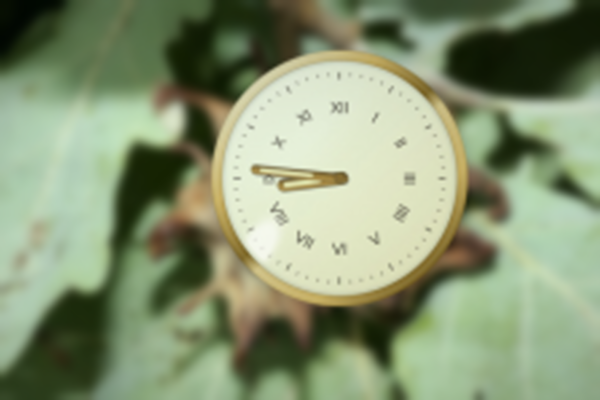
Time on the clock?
8:46
